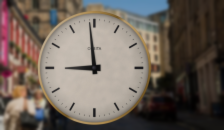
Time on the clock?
8:59
